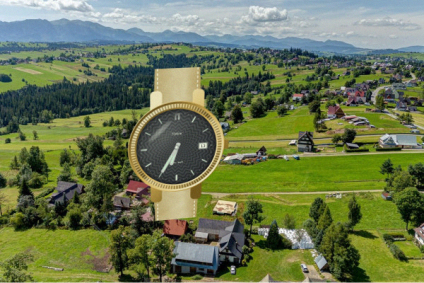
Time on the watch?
6:35
